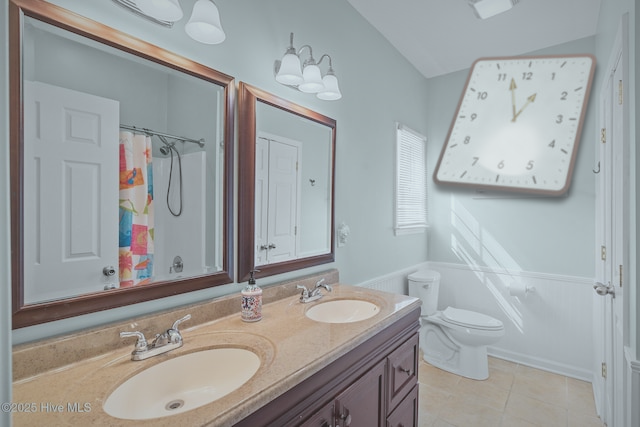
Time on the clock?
12:57
